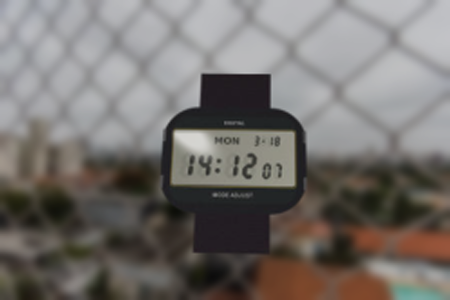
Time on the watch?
14:12:07
